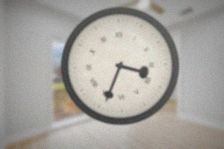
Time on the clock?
3:34
